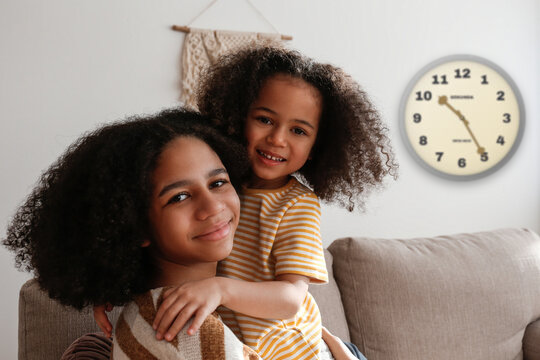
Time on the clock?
10:25
